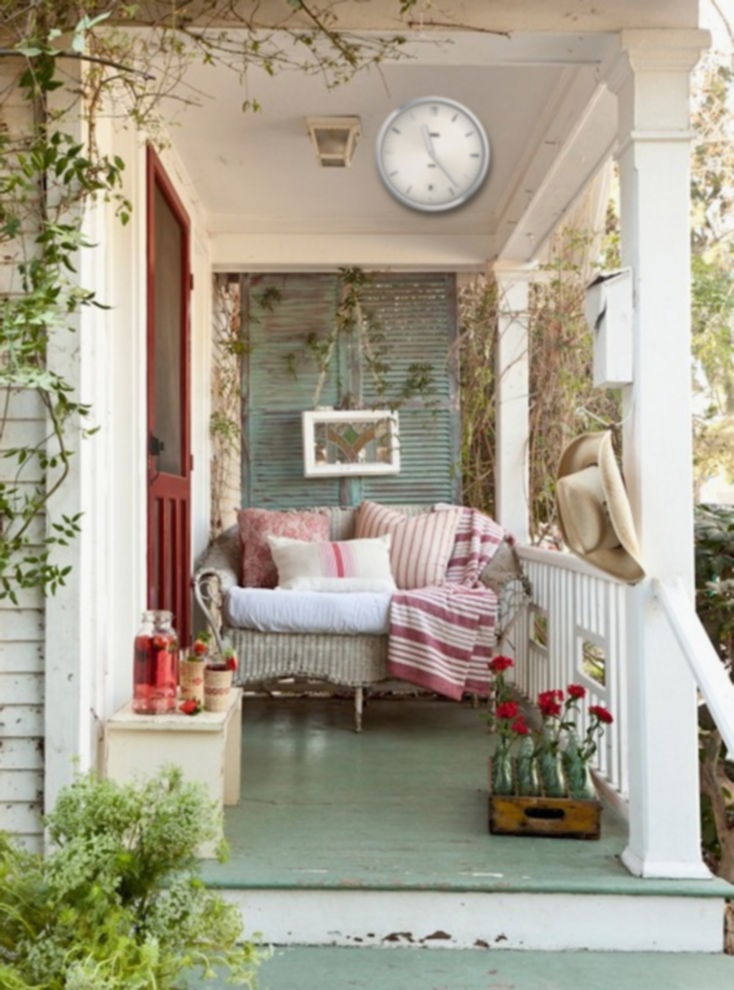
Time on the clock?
11:23
